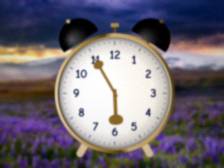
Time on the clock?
5:55
